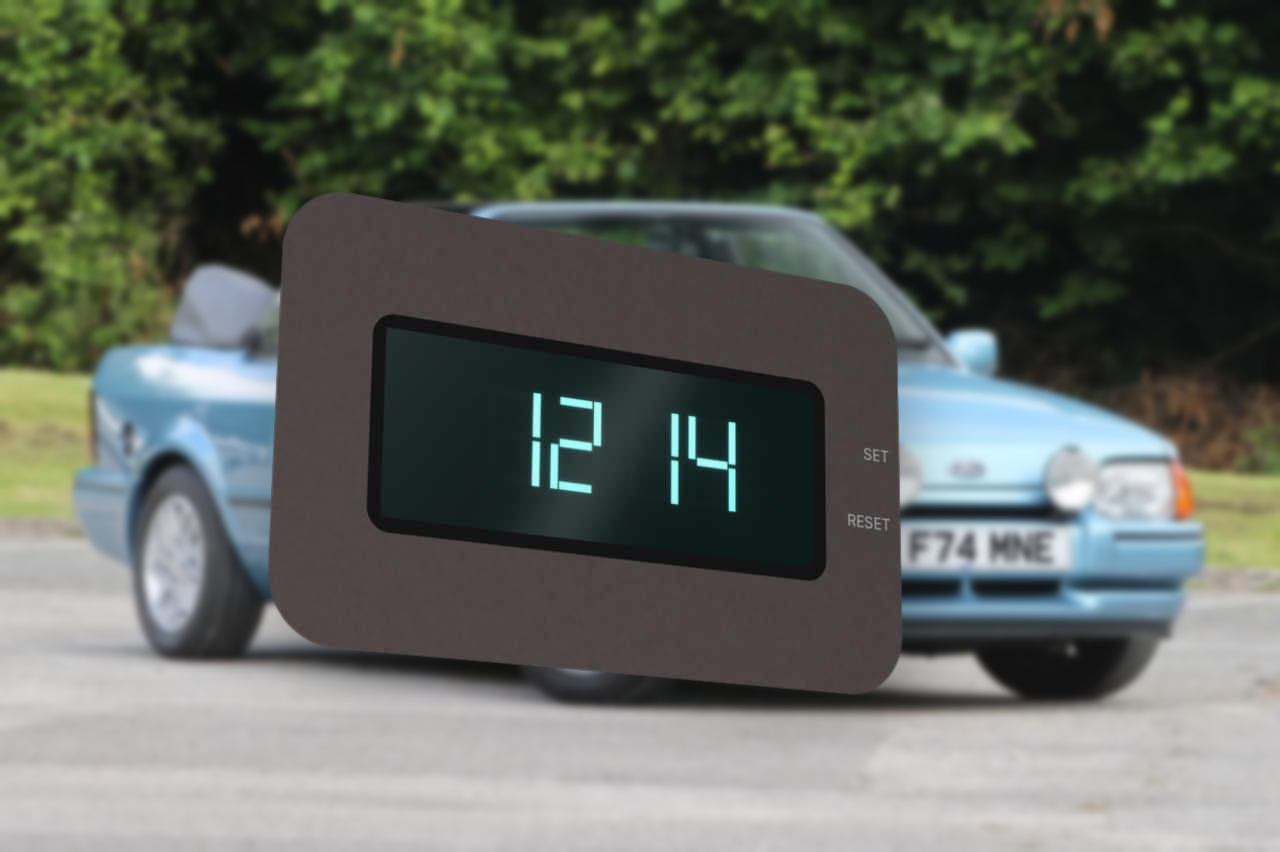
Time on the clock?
12:14
